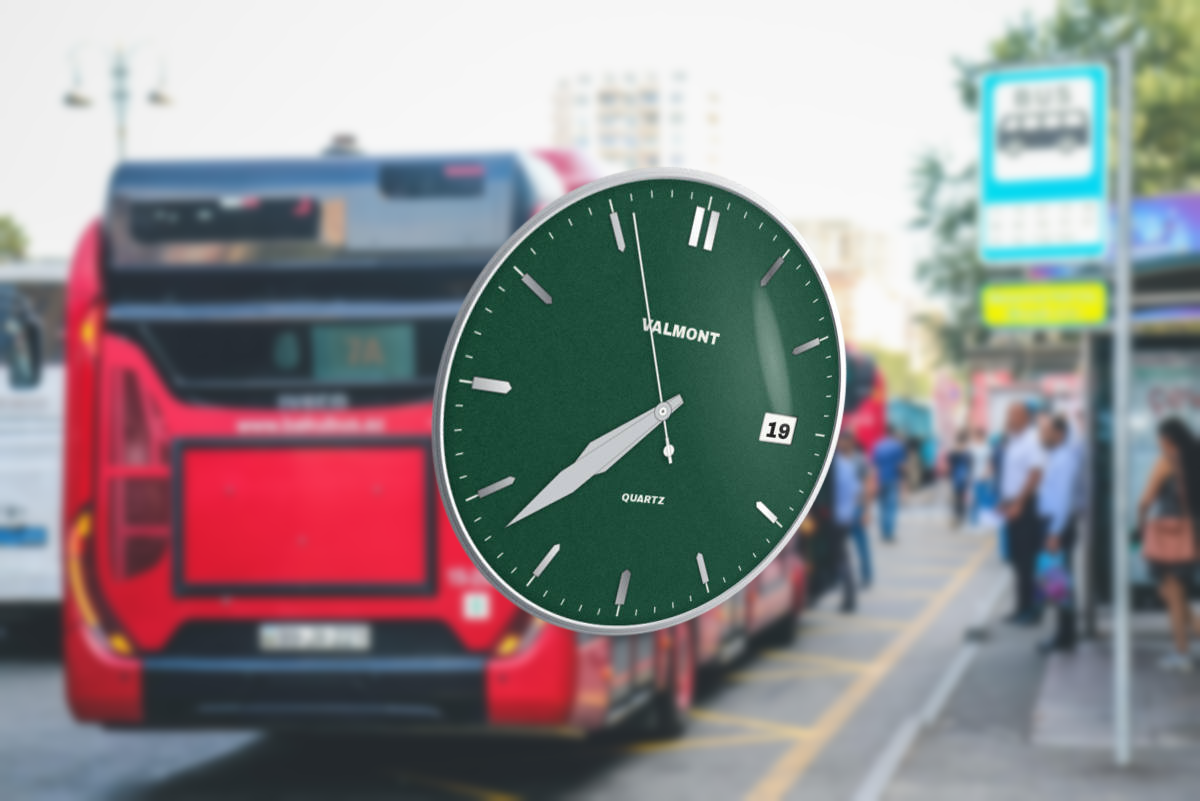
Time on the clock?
7:37:56
